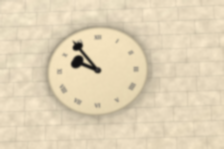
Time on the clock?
9:54
